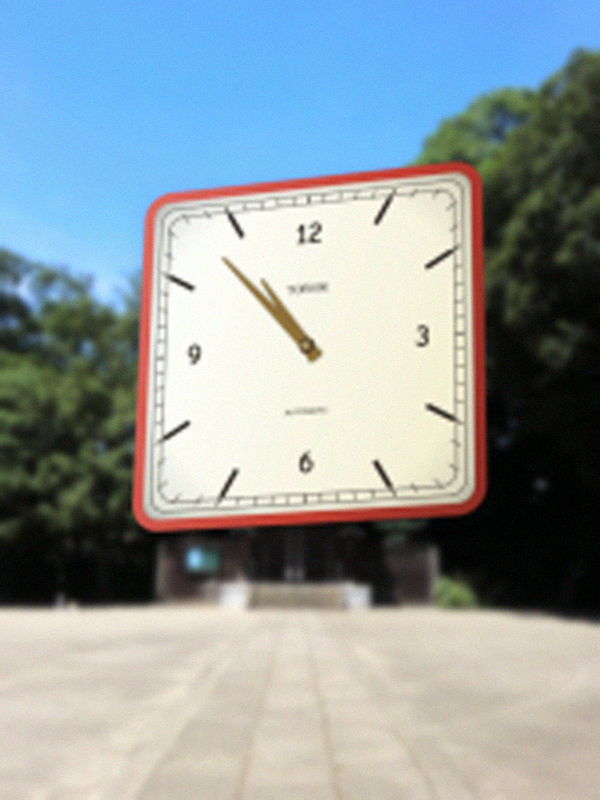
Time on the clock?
10:53
